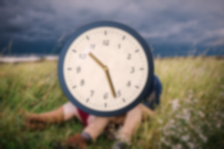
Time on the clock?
10:27
